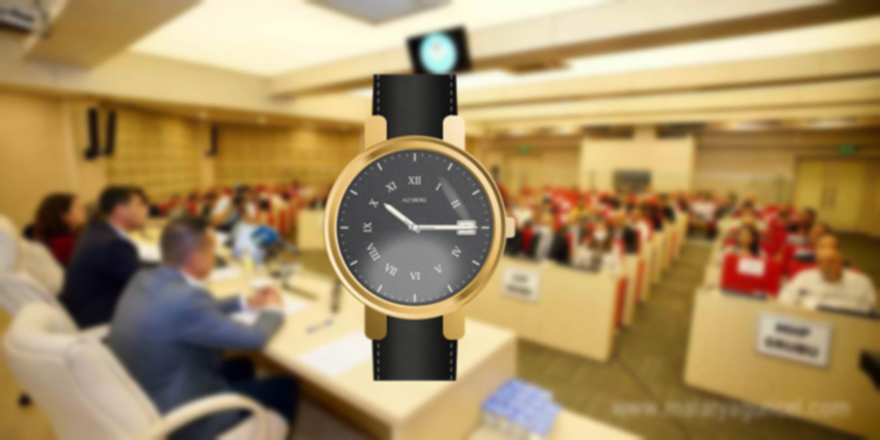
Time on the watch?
10:15
